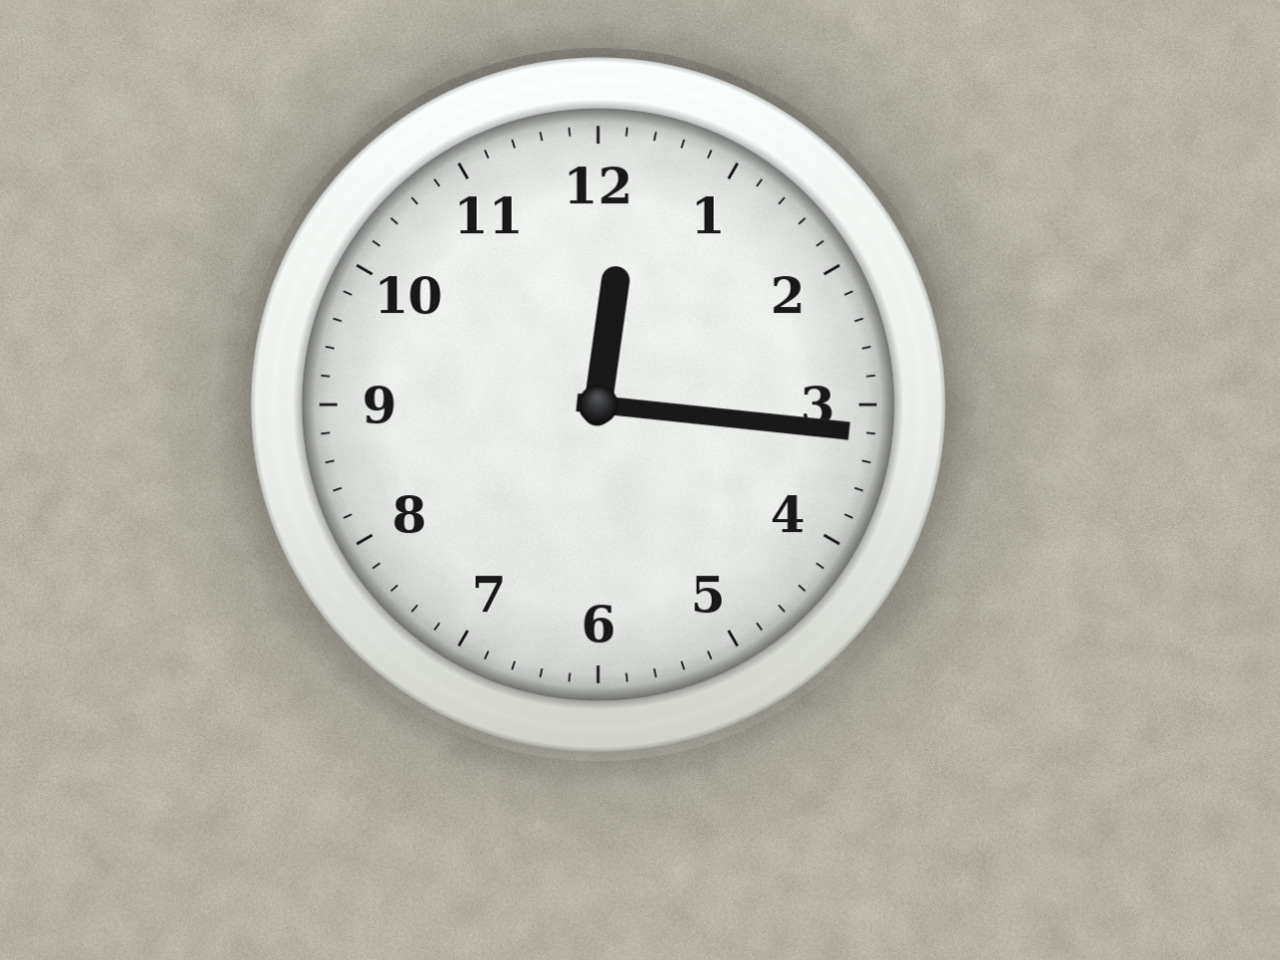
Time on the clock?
12:16
